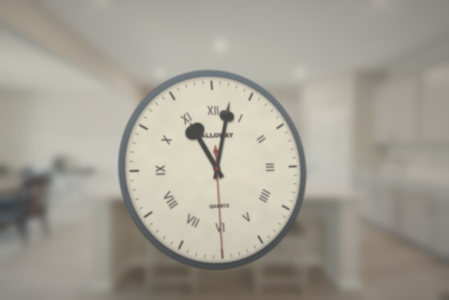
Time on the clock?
11:02:30
